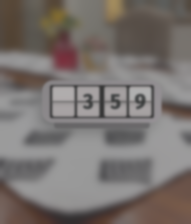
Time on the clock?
3:59
